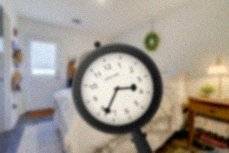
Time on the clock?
3:38
